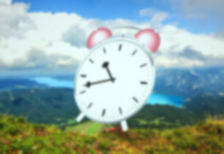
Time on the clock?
10:42
